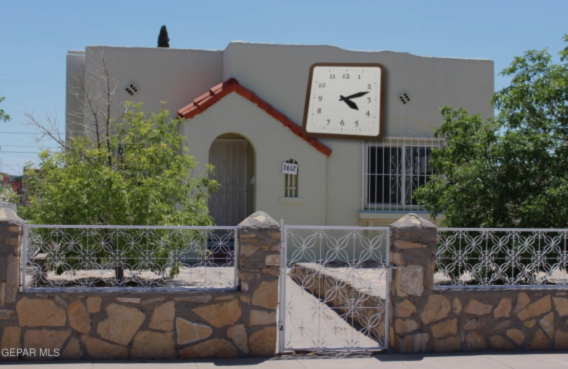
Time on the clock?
4:12
